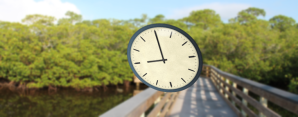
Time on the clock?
9:00
